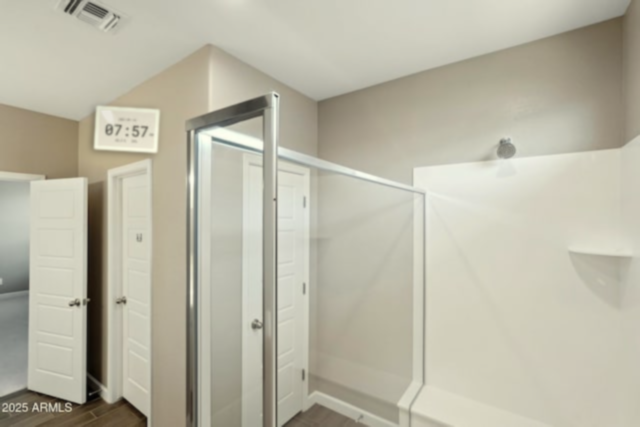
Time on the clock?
7:57
